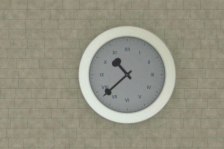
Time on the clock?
10:38
